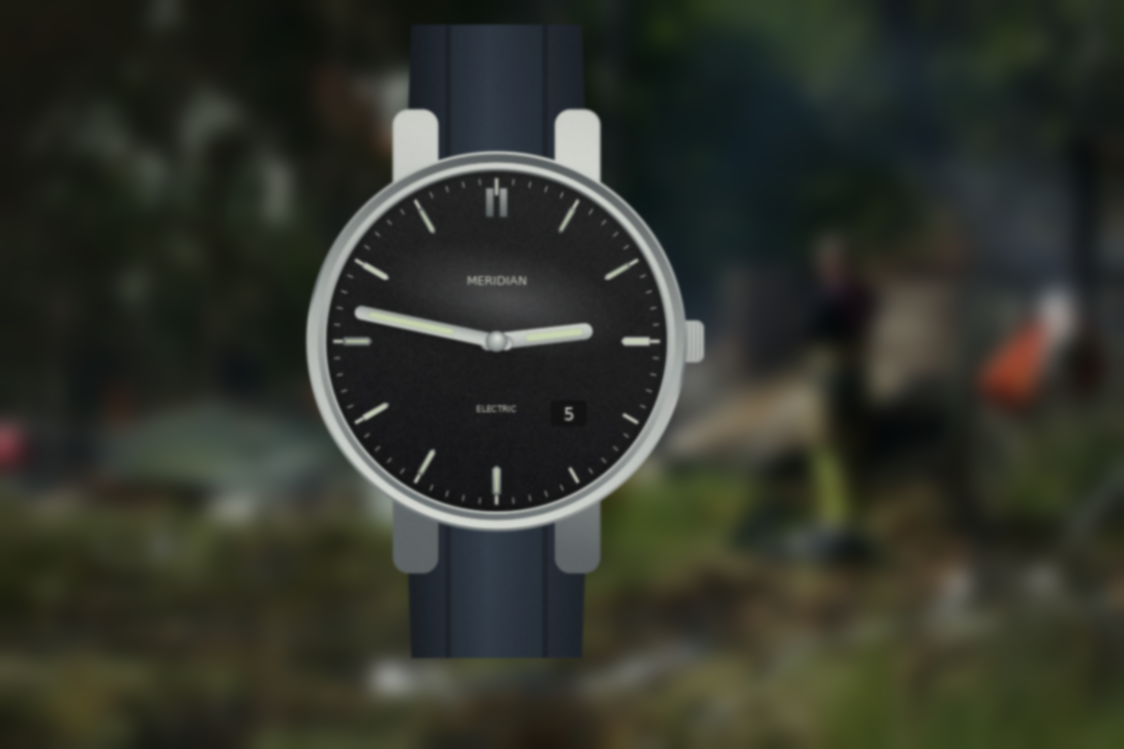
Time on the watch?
2:47
